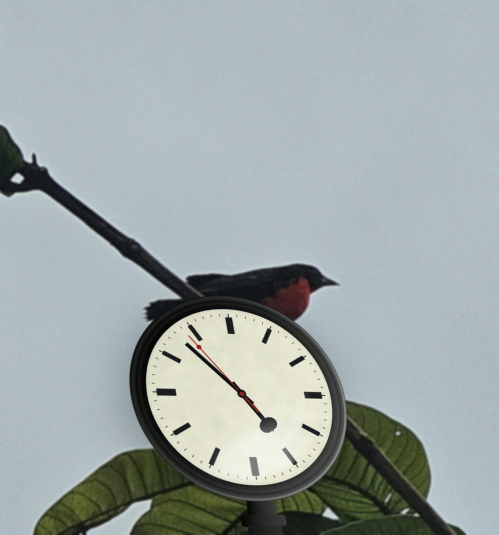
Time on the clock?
4:52:54
